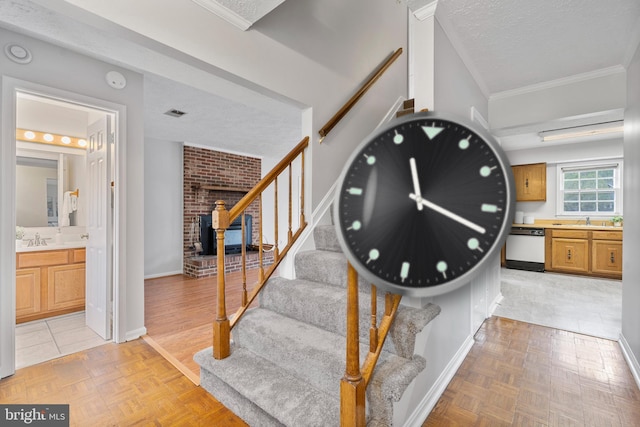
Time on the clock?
11:18
